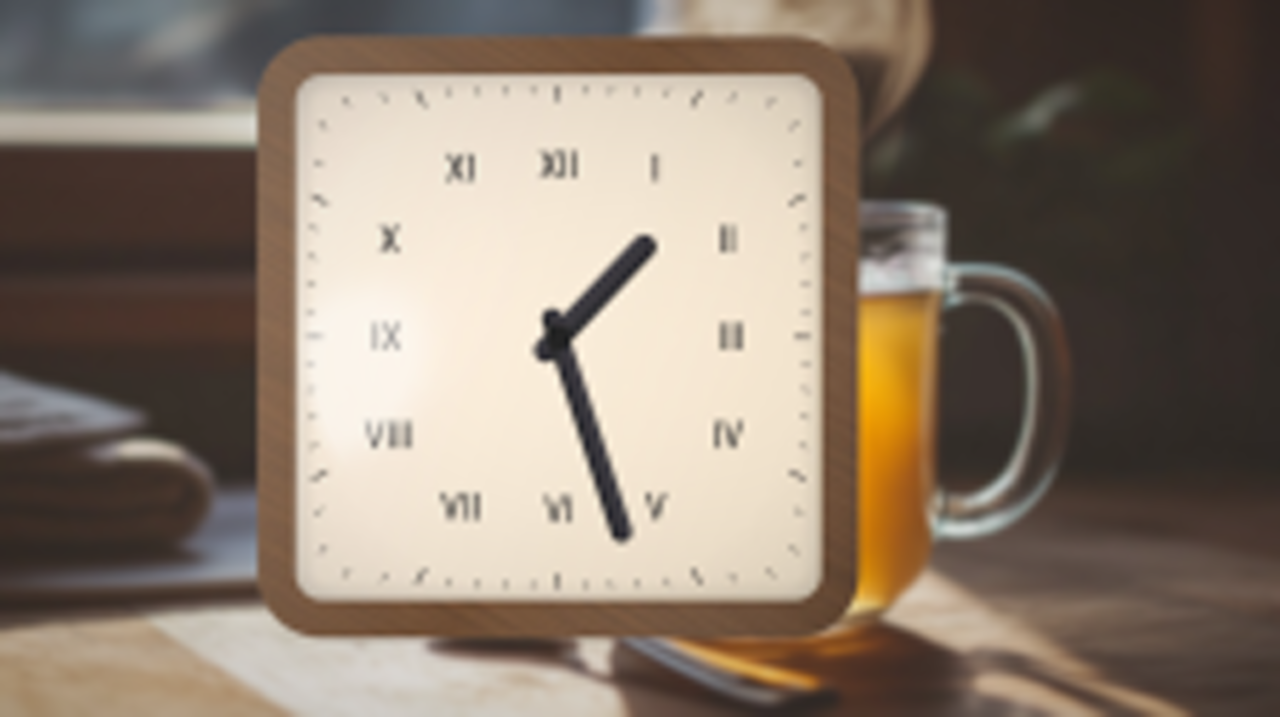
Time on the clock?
1:27
